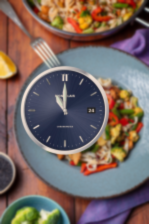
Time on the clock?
11:00
